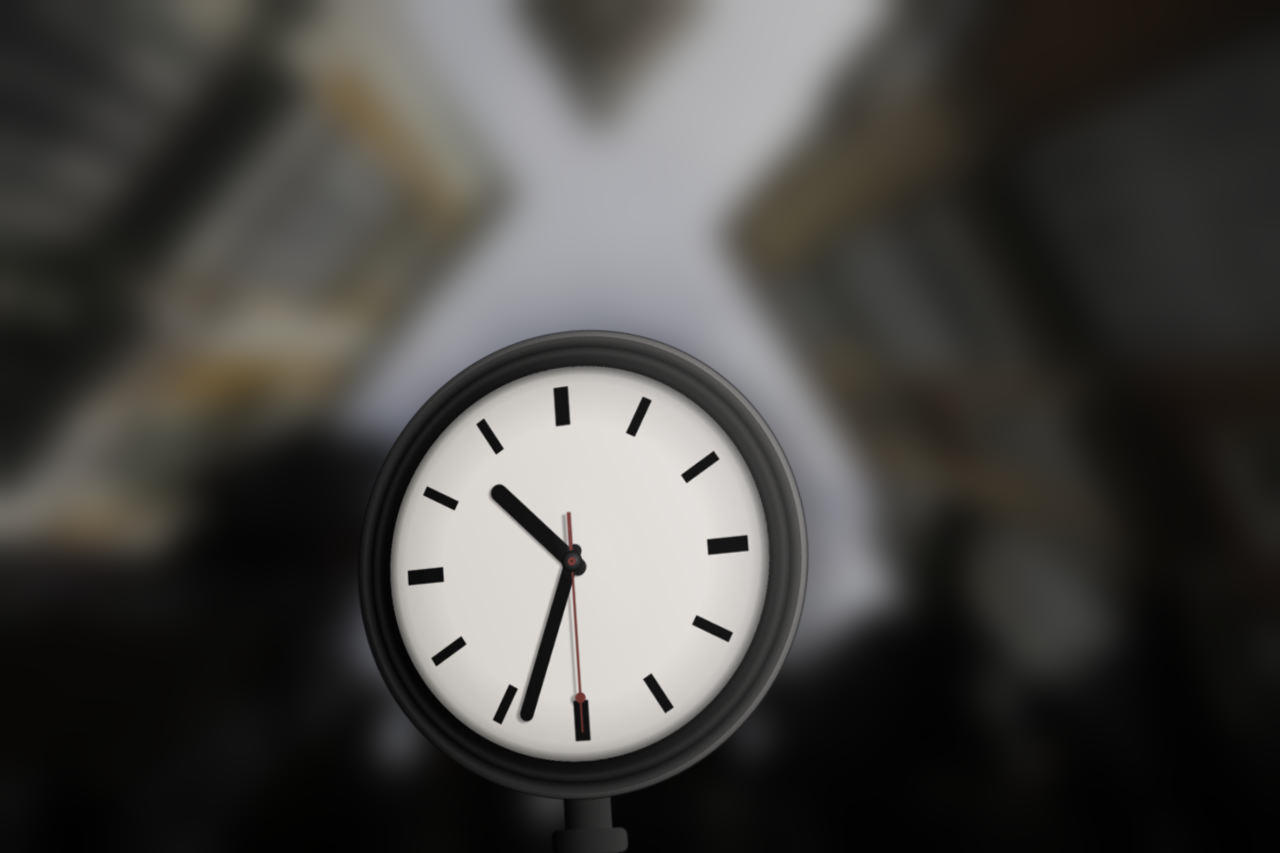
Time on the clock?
10:33:30
